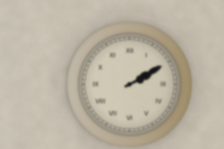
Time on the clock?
2:10
